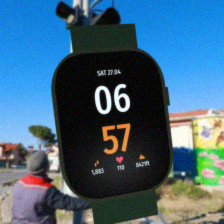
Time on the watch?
6:57
